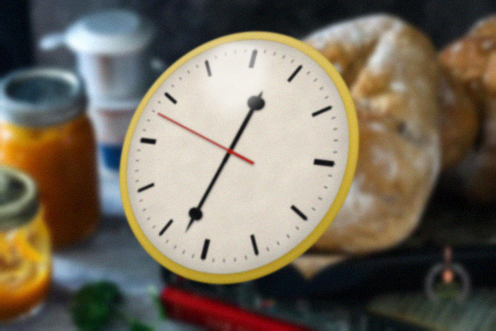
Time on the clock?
12:32:48
